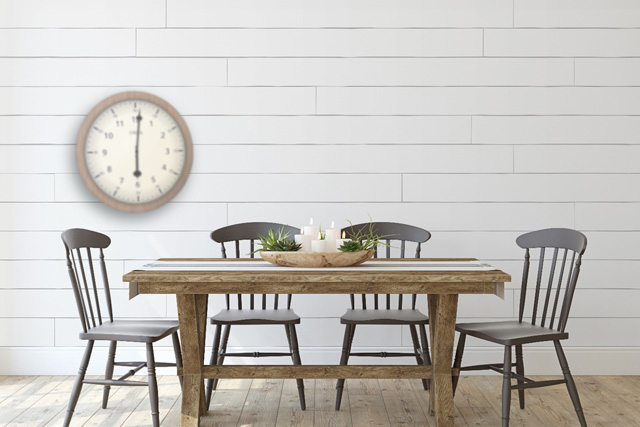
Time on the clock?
6:01
